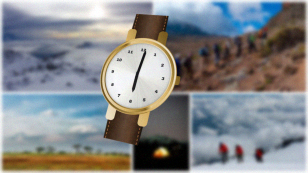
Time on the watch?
6:01
